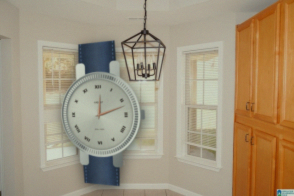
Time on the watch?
12:12
